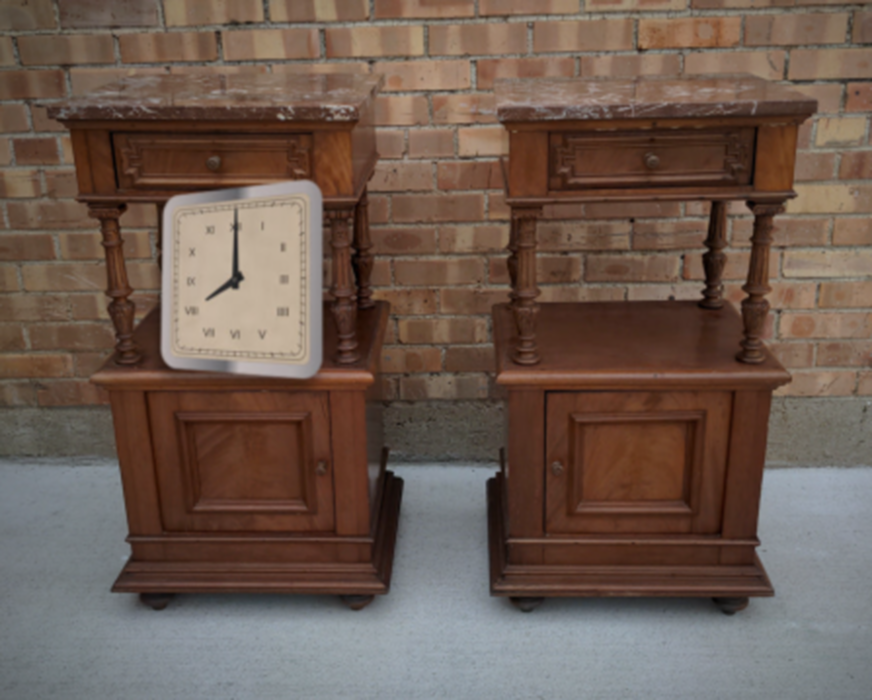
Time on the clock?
8:00
